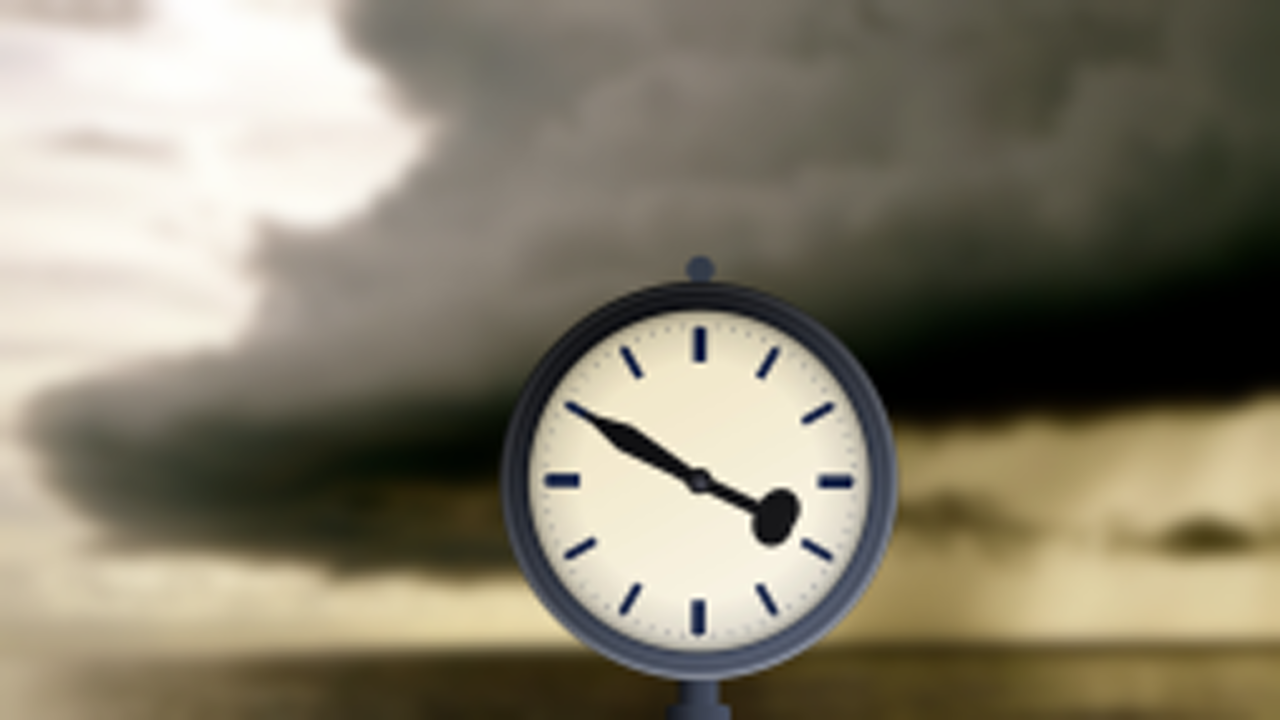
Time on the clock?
3:50
